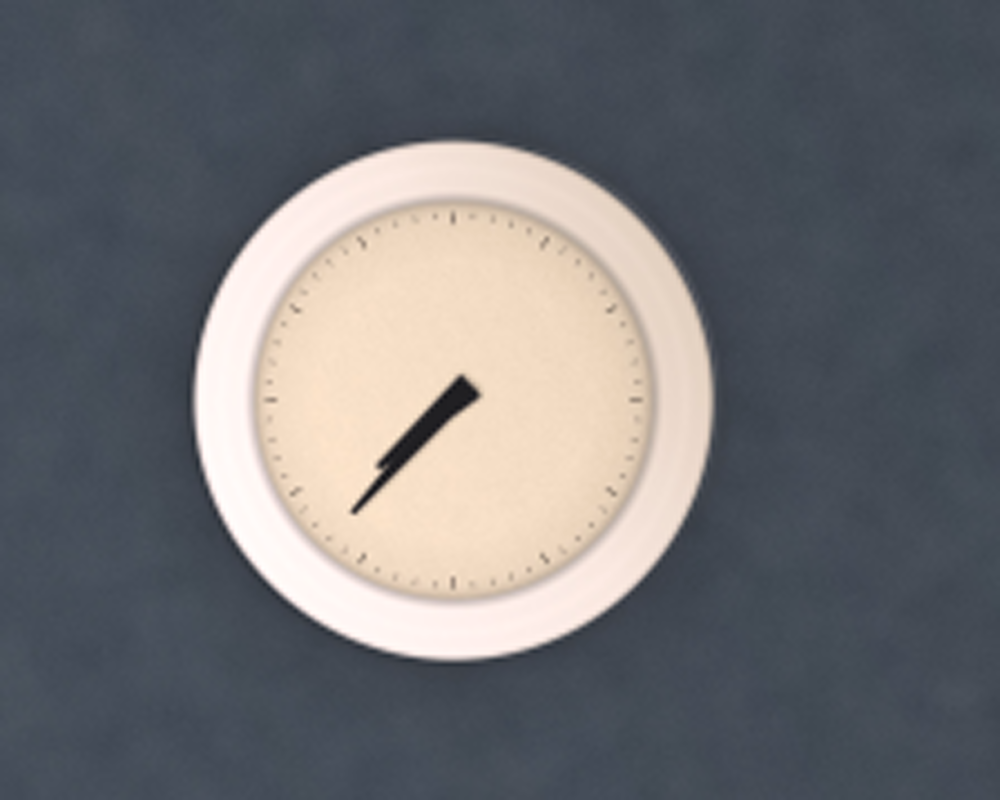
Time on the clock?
7:37
